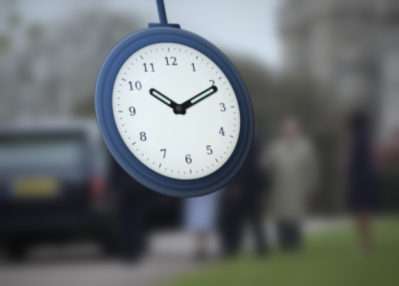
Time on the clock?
10:11
